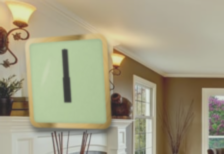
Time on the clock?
6:00
